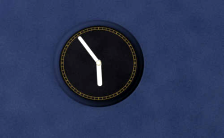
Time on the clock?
5:54
